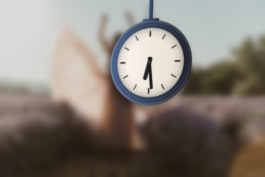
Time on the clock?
6:29
